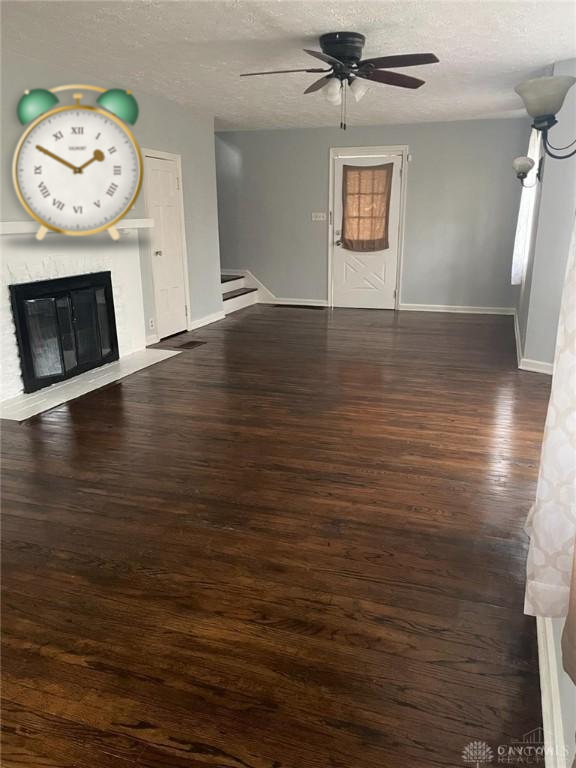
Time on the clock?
1:50
